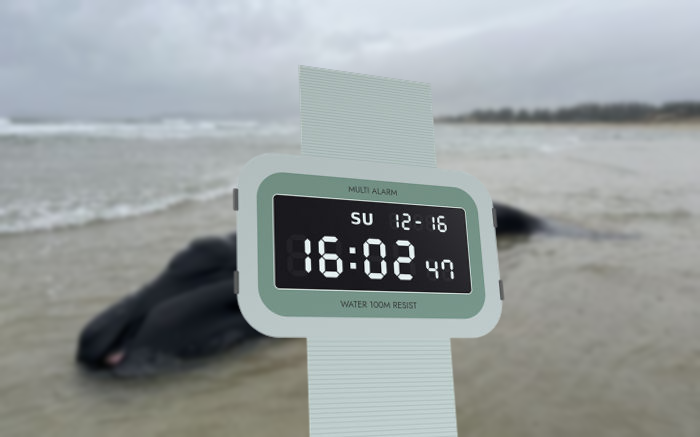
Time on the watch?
16:02:47
